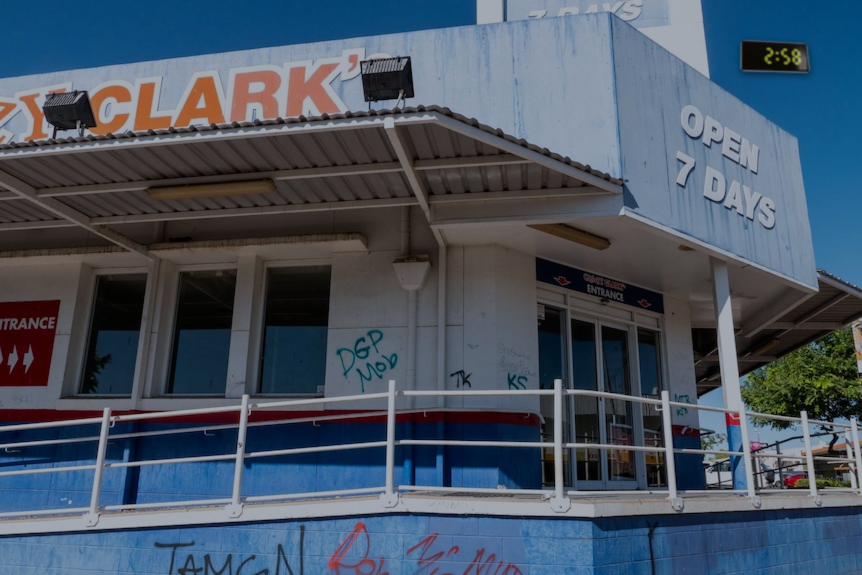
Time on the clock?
2:58
